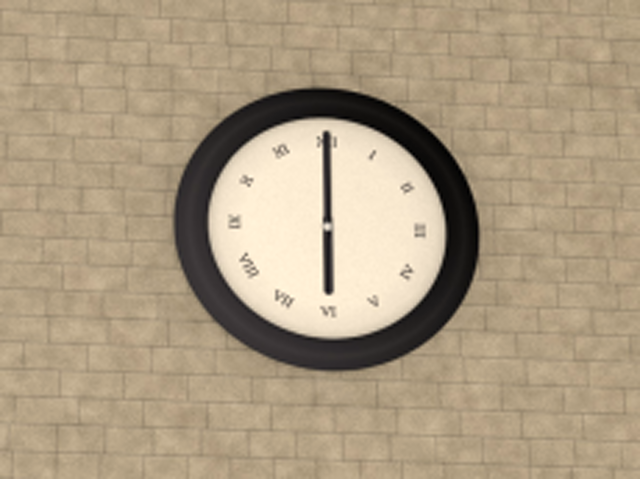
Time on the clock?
6:00
